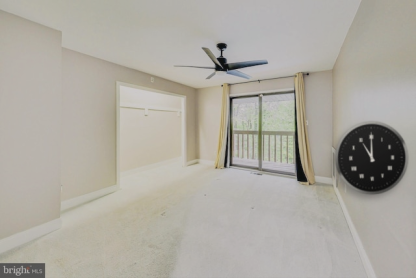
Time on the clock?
11:00
